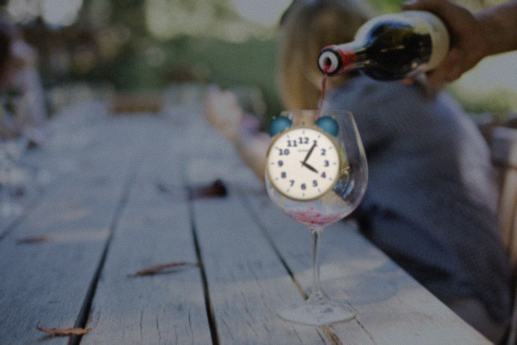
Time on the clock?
4:05
